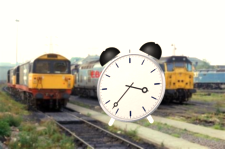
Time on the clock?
3:37
